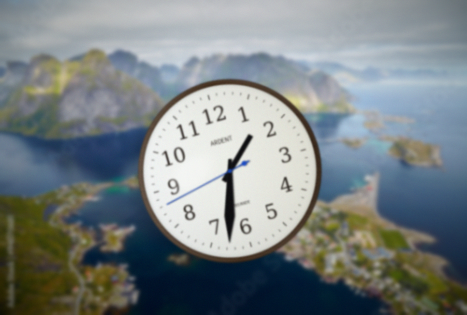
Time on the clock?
1:32:43
